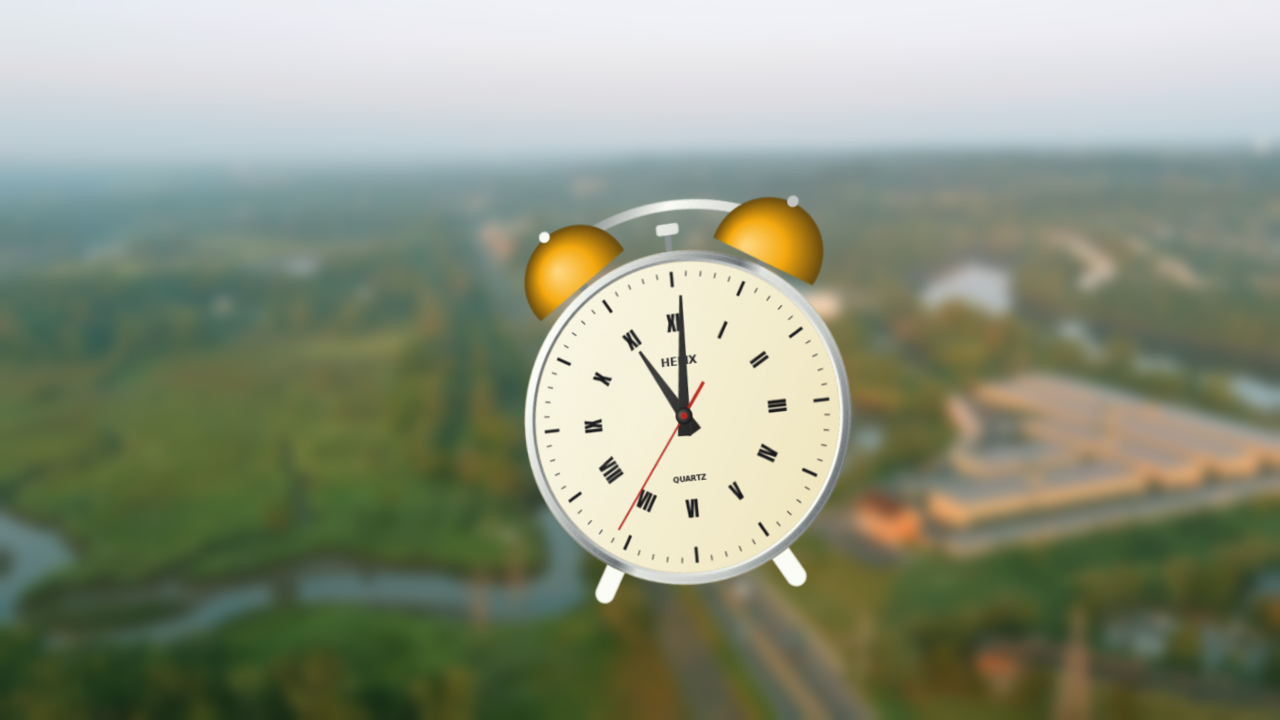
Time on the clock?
11:00:36
